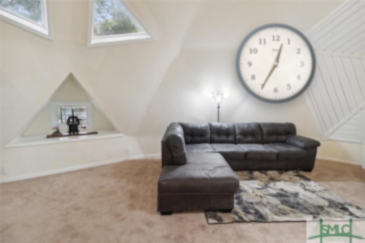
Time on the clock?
12:35
